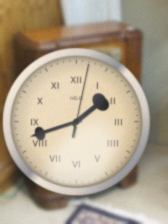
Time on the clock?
1:42:02
